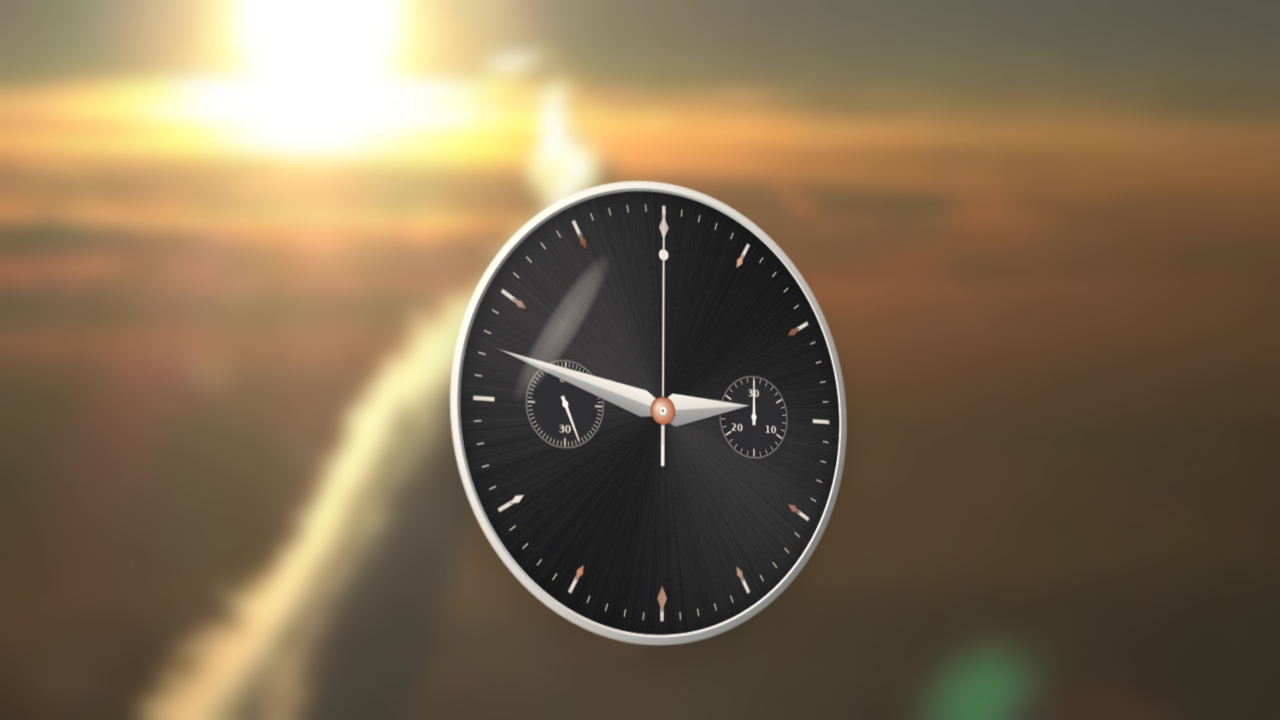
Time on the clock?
2:47:26
